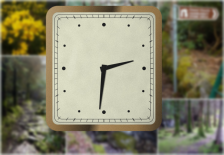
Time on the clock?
2:31
